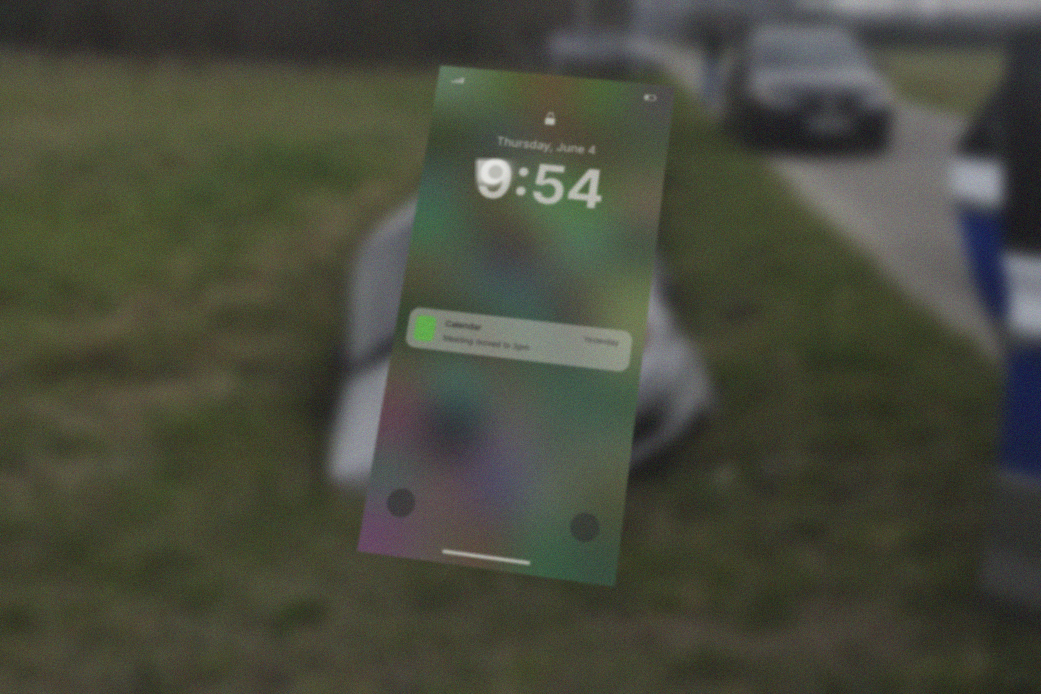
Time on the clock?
9:54
